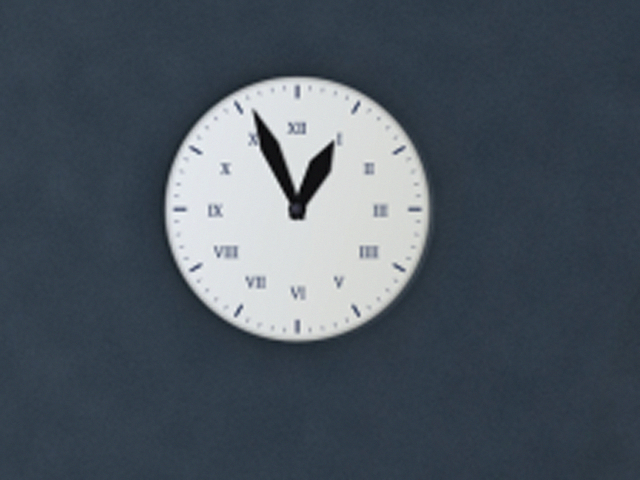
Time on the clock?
12:56
